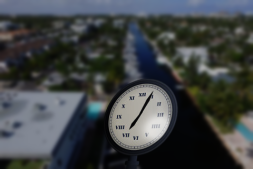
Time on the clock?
7:04
